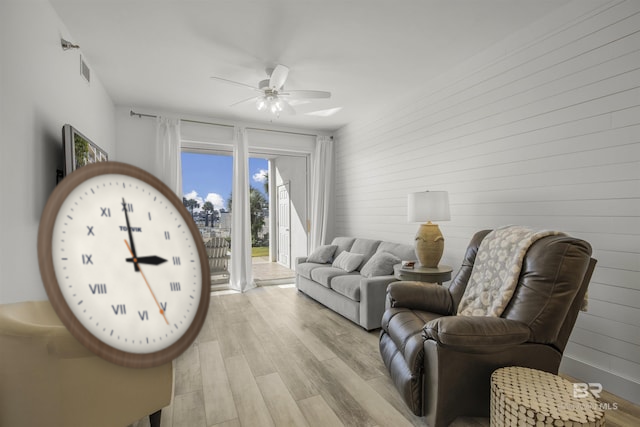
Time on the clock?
2:59:26
